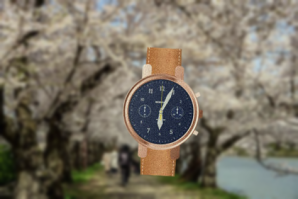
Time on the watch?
6:04
